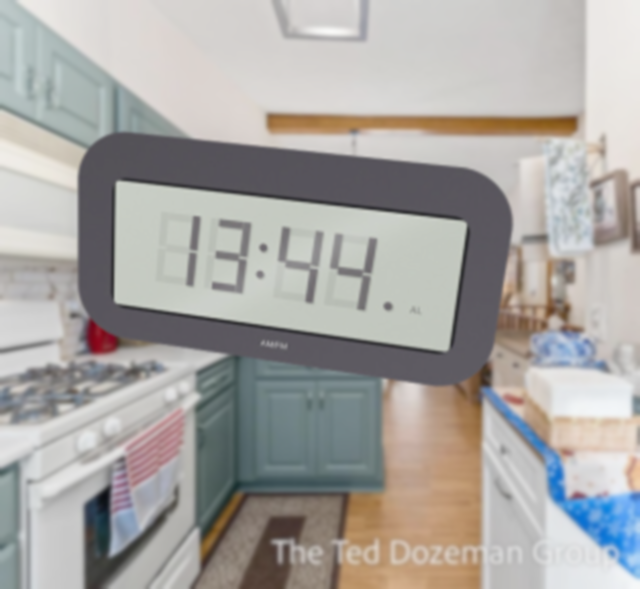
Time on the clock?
13:44
